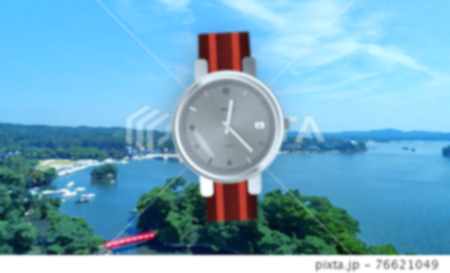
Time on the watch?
12:23
